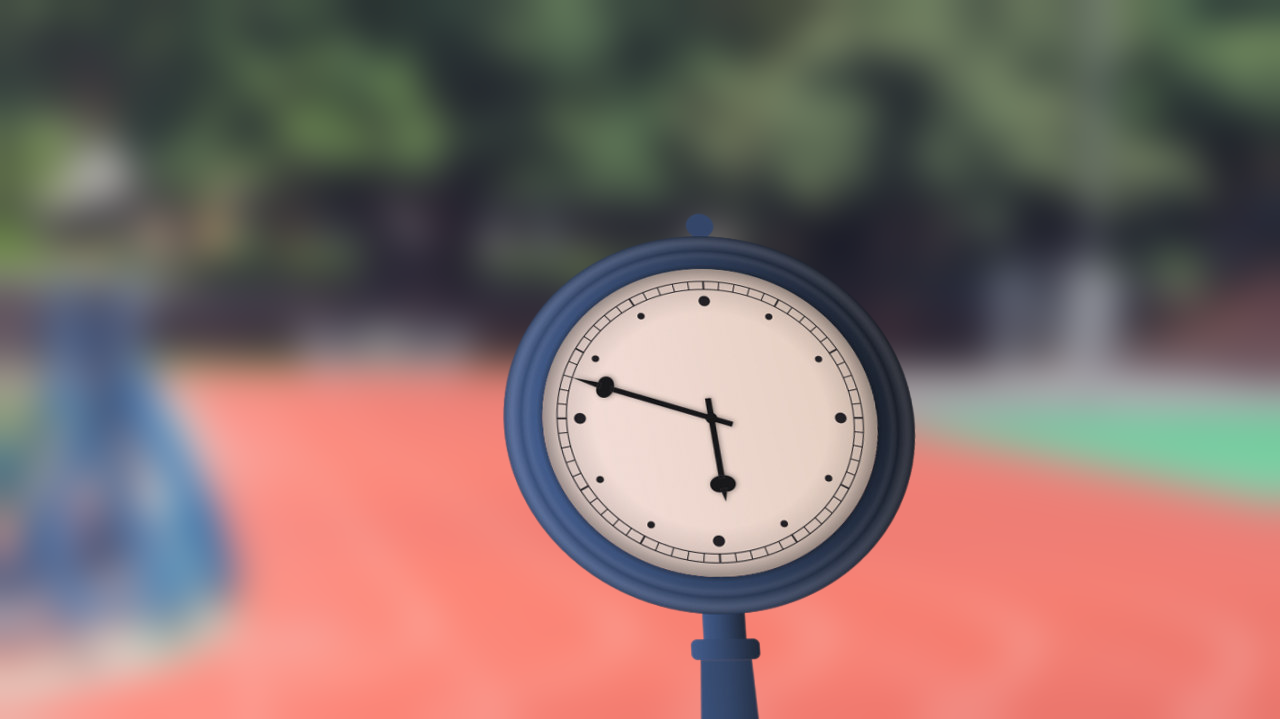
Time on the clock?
5:48
